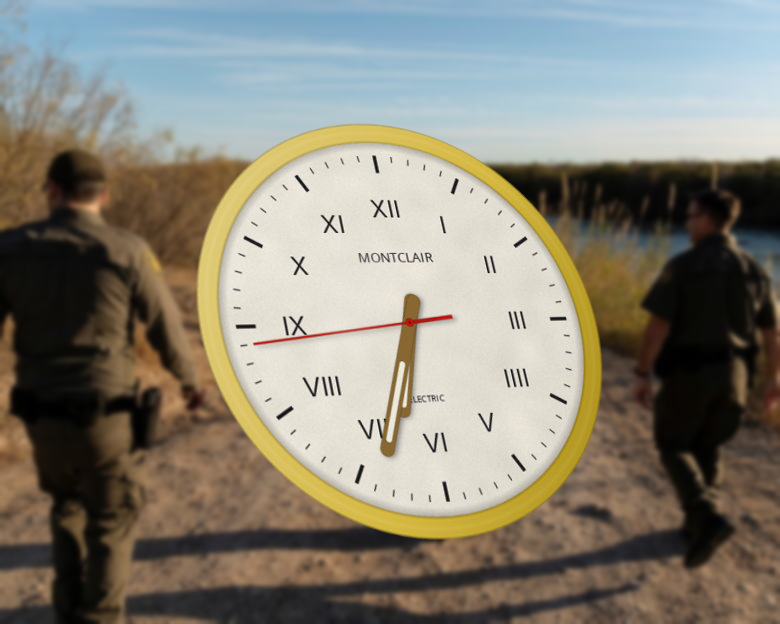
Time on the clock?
6:33:44
